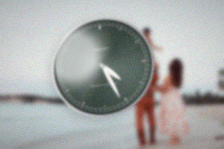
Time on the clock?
4:26
